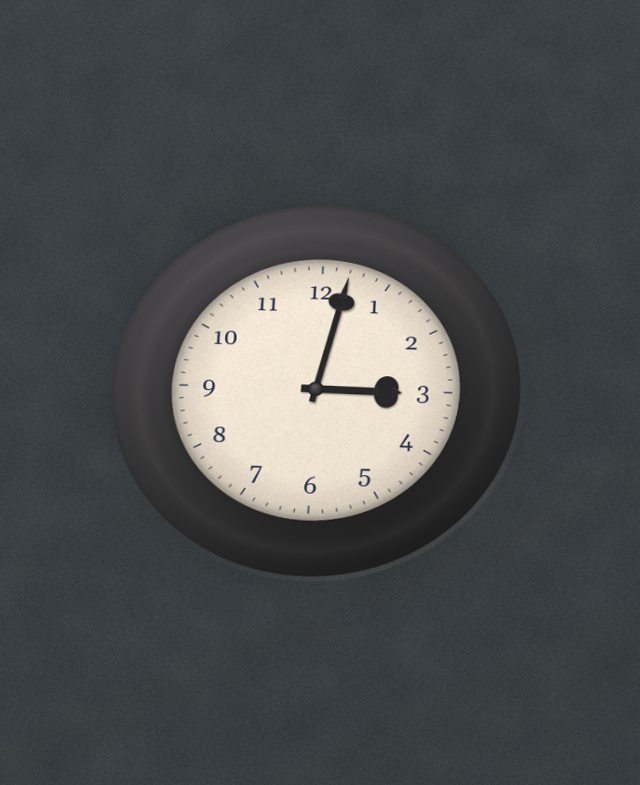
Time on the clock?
3:02
